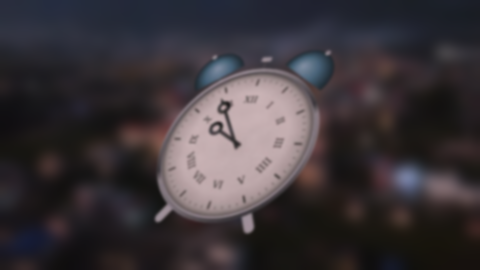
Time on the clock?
9:54
